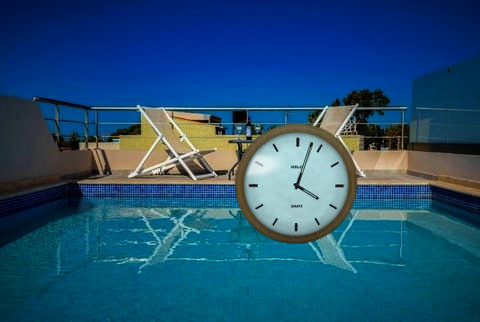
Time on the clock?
4:03
